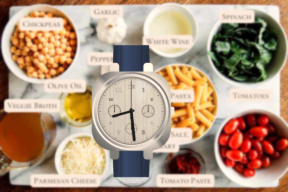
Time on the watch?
8:29
